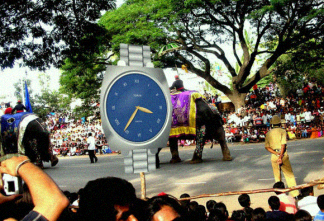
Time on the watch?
3:36
